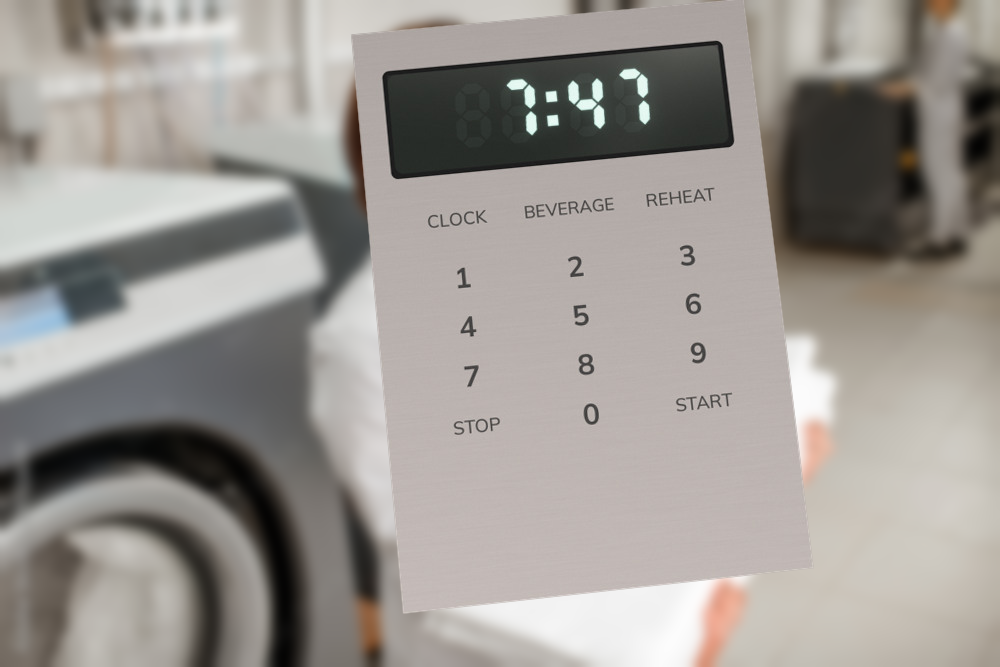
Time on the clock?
7:47
